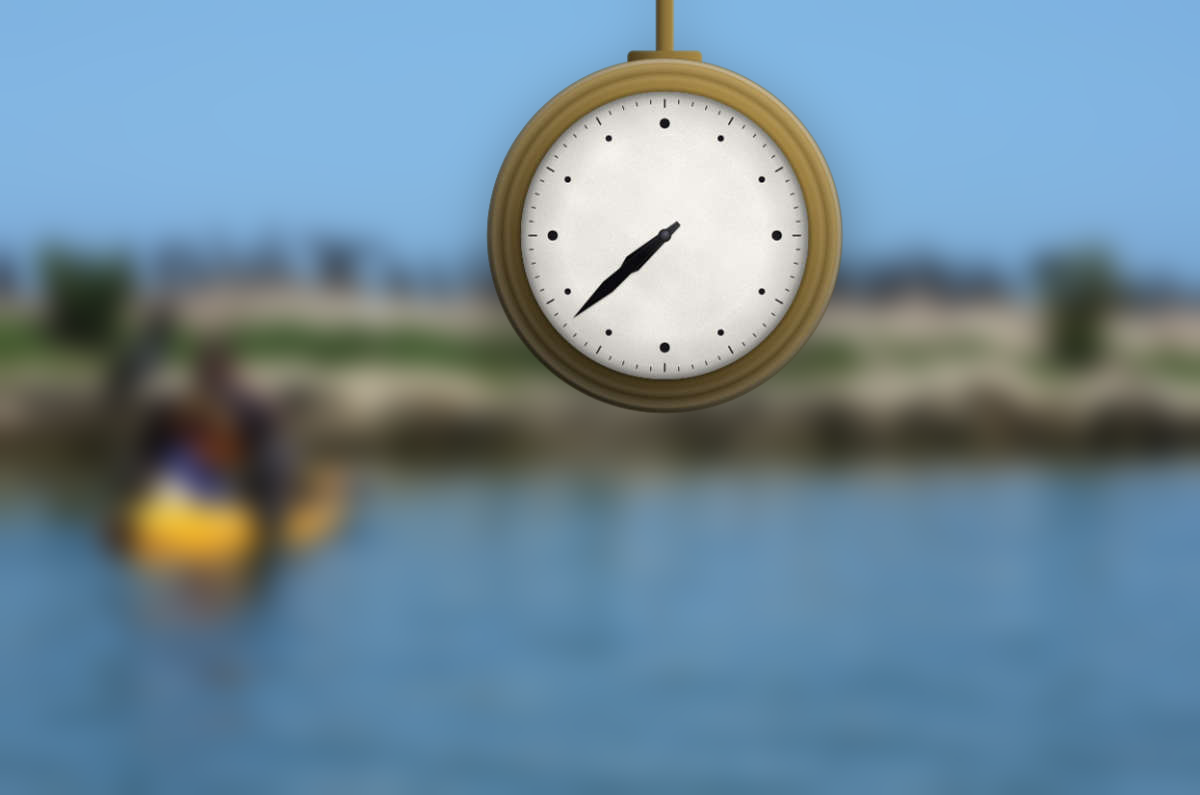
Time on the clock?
7:38
